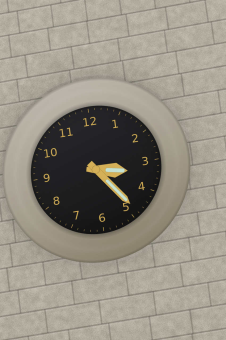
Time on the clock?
3:24
